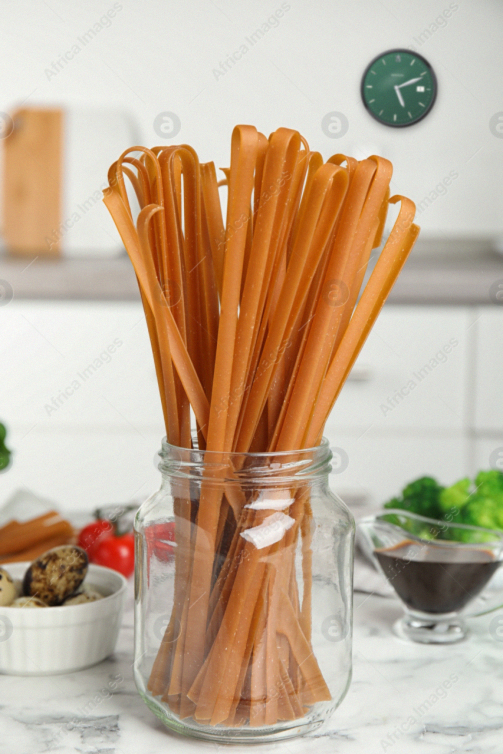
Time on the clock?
5:11
